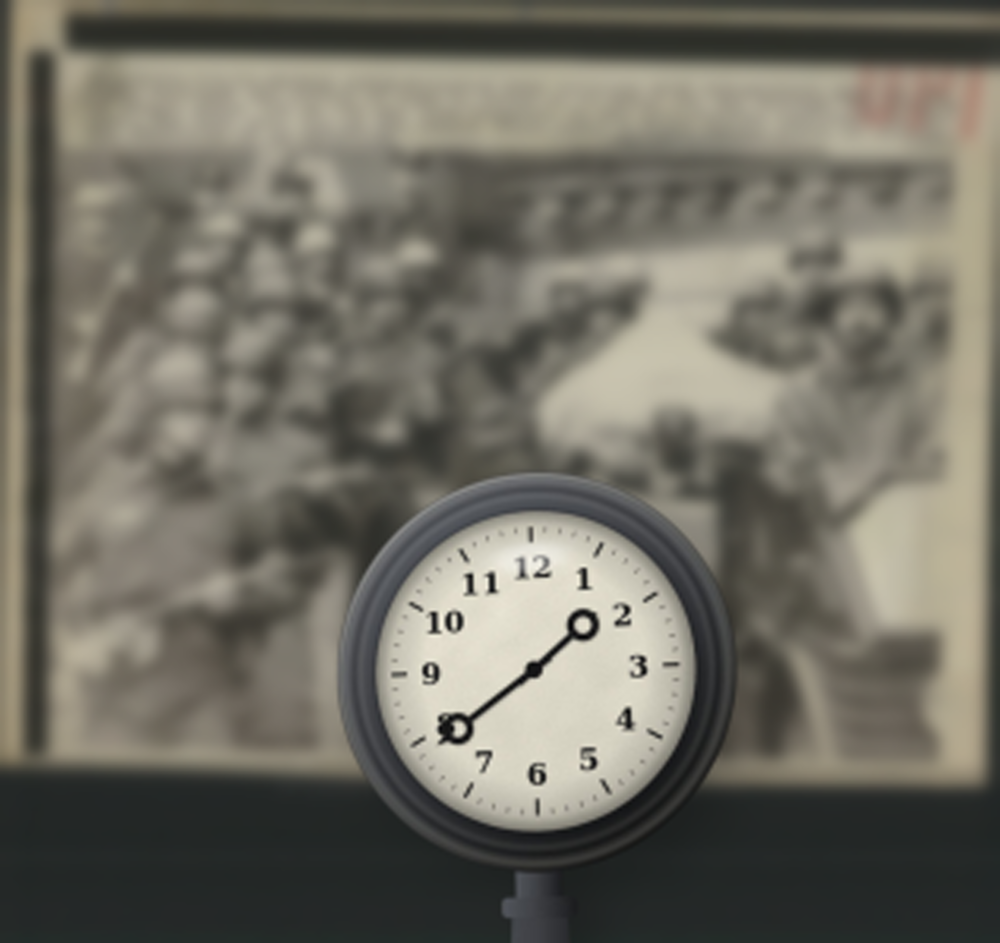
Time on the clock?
1:39
